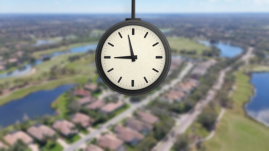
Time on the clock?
8:58
